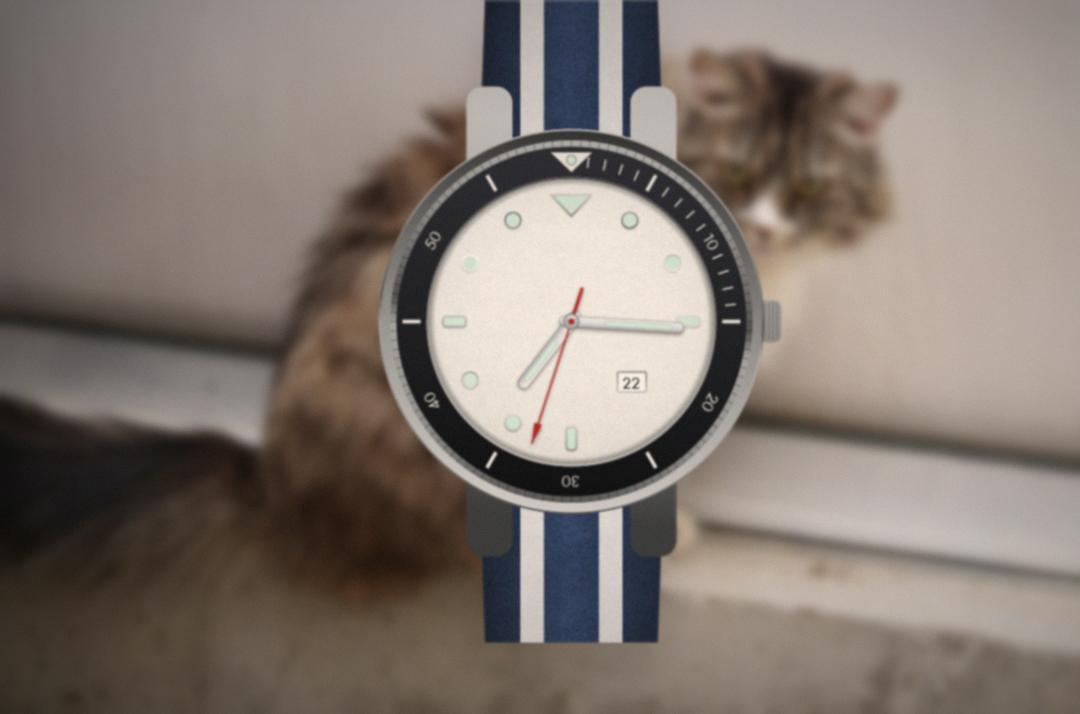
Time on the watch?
7:15:33
